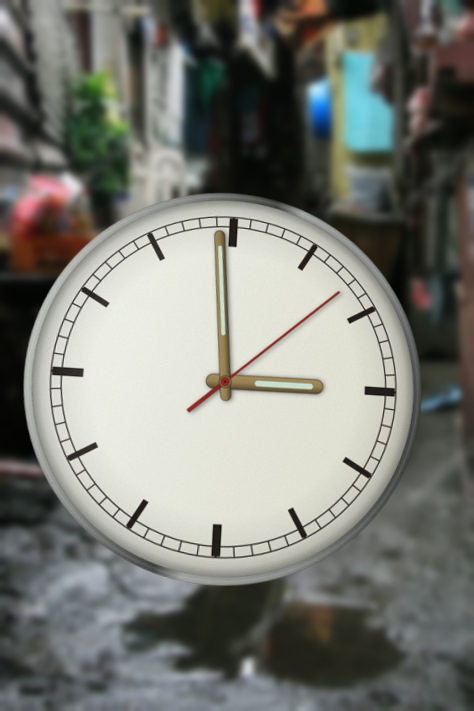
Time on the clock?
2:59:08
